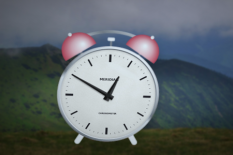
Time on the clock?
12:50
